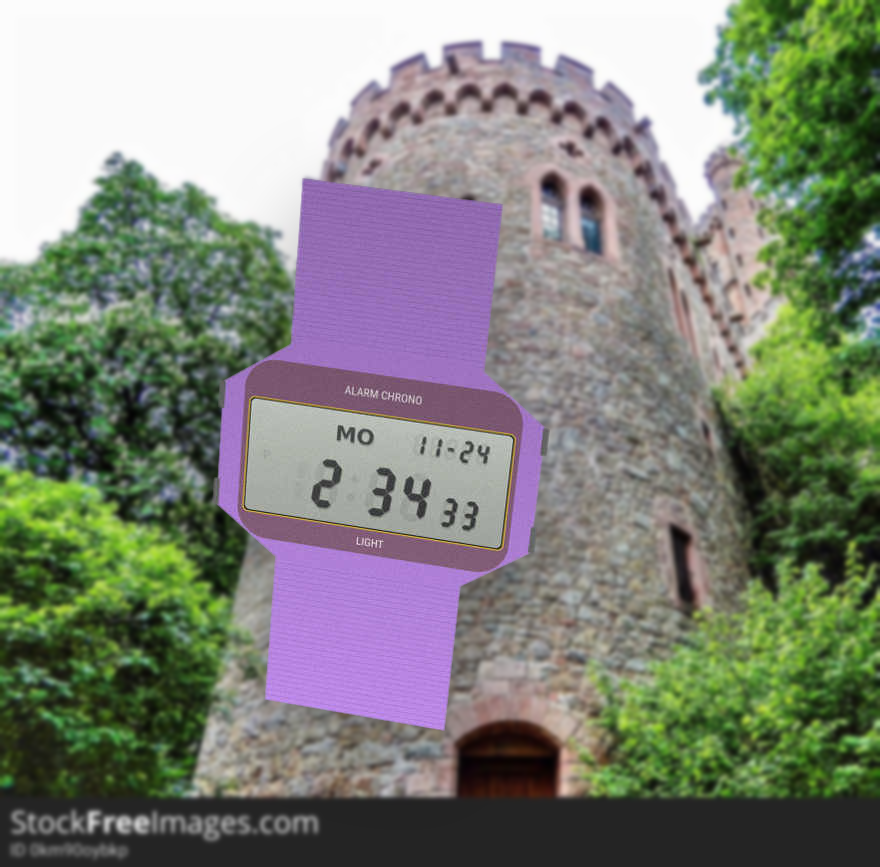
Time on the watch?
2:34:33
